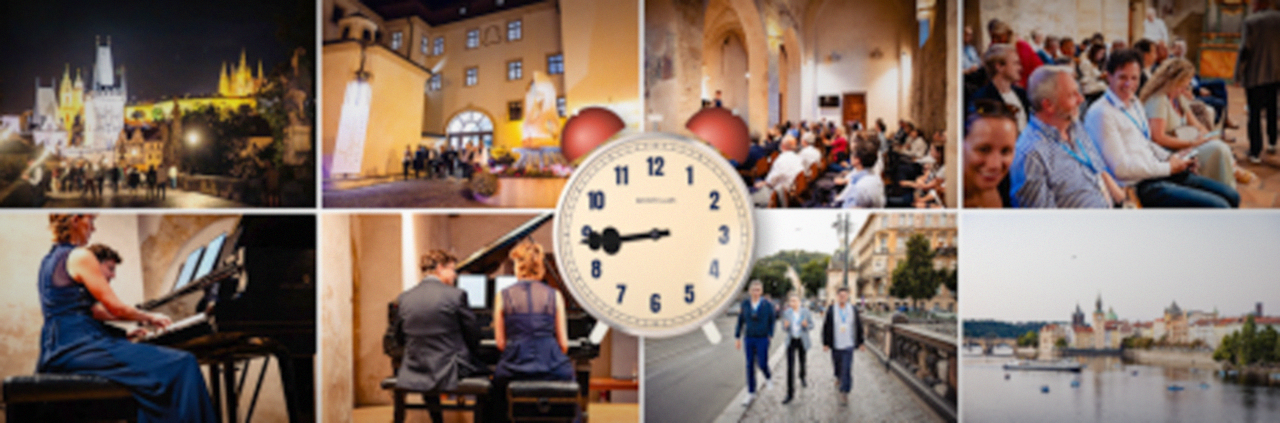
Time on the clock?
8:44
